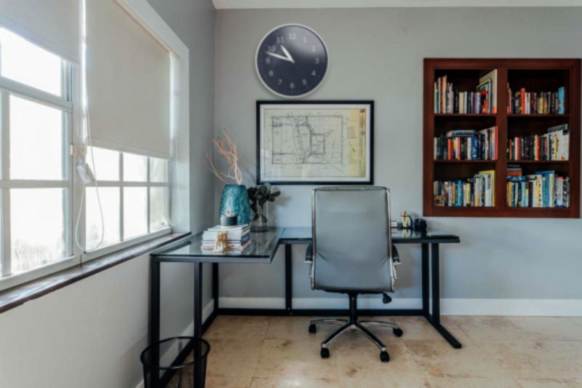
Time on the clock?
10:48
